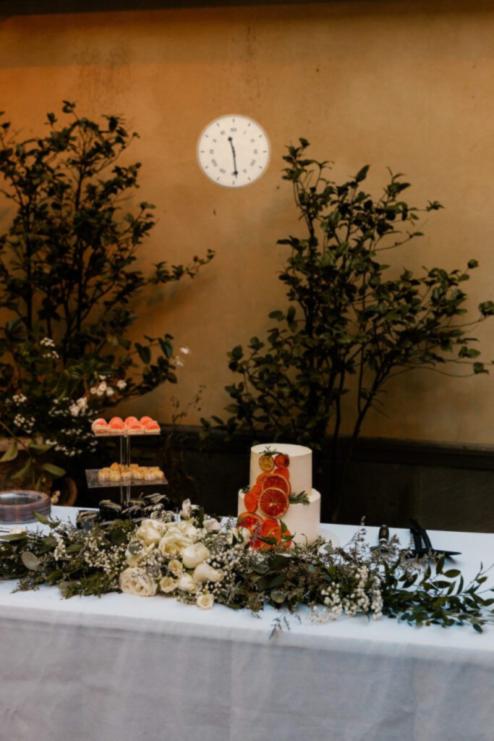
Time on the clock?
11:29
